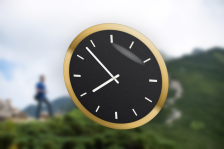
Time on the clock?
7:53
